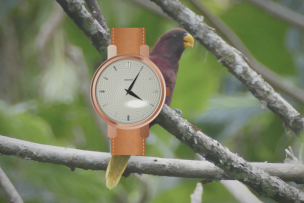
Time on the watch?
4:05
